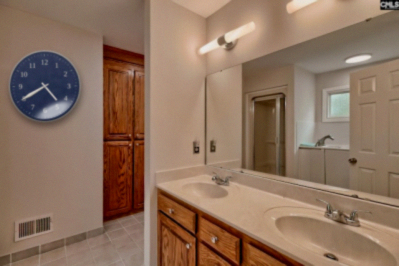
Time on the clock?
4:40
